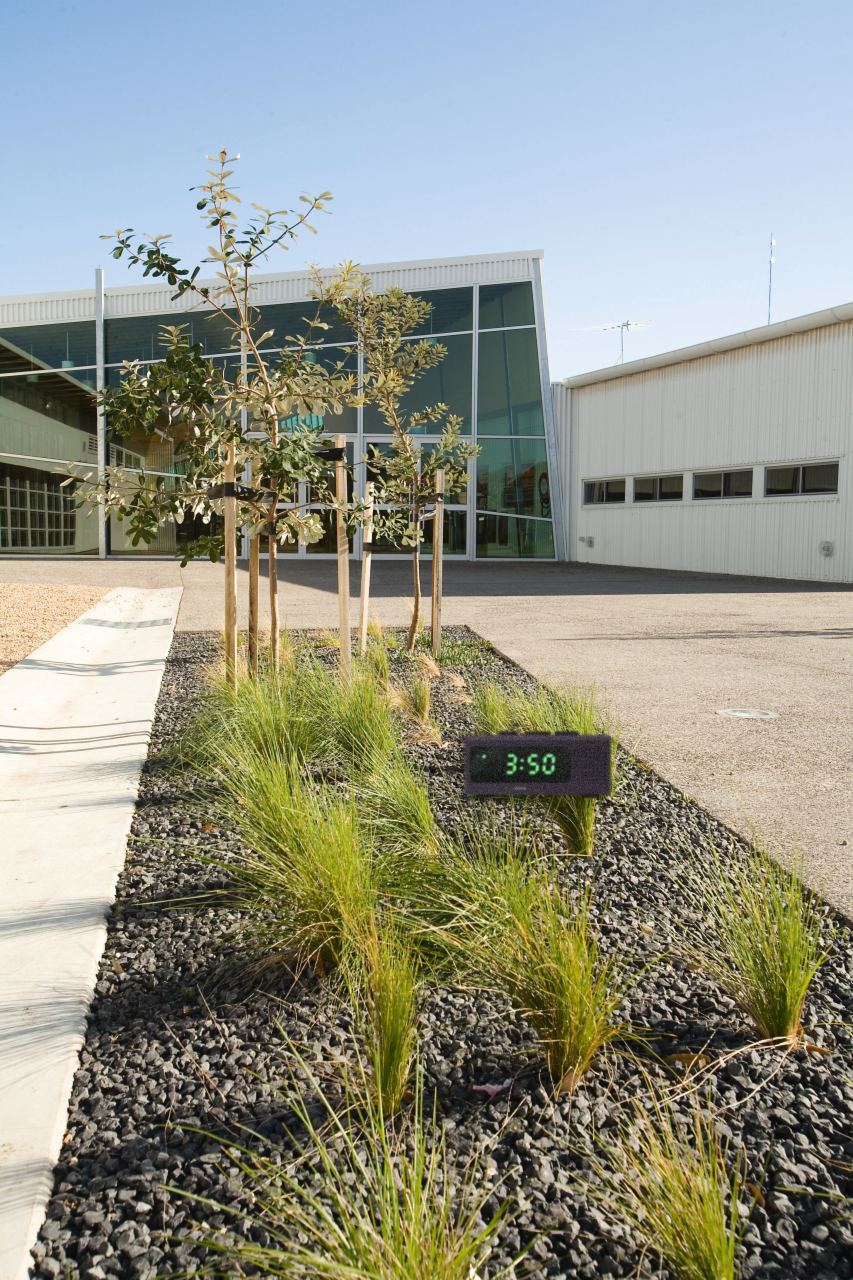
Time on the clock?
3:50
